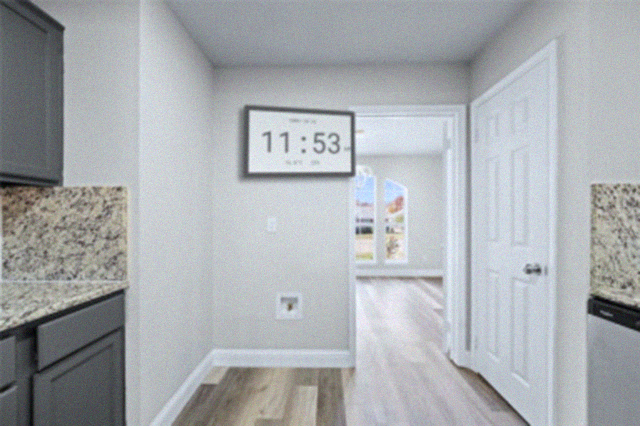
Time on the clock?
11:53
